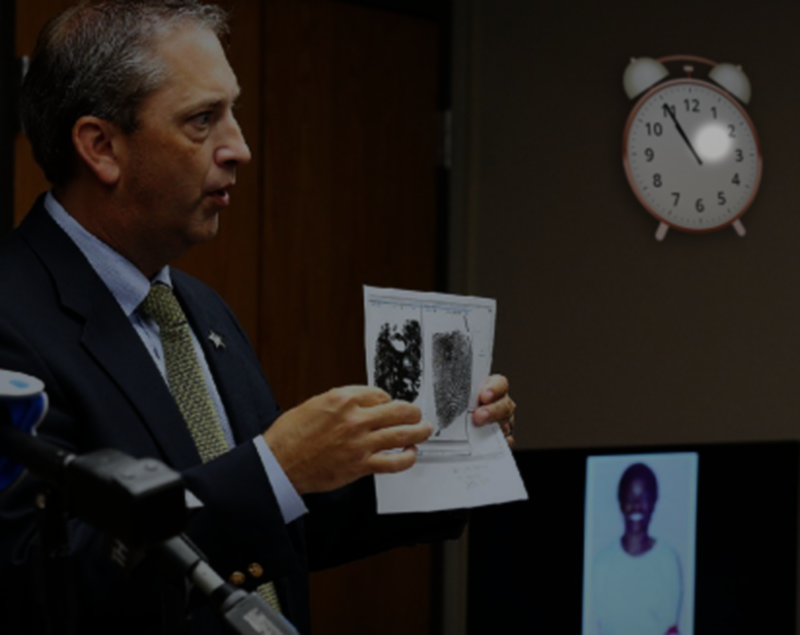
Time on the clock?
10:55
